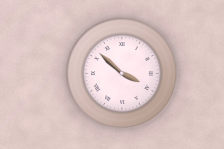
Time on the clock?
3:52
